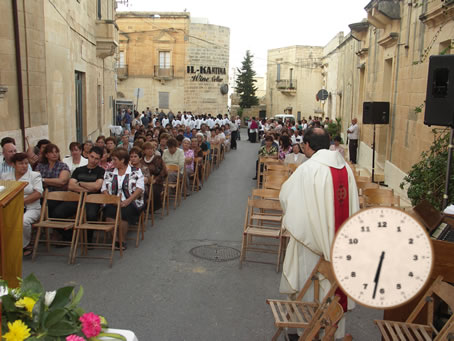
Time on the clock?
6:32
